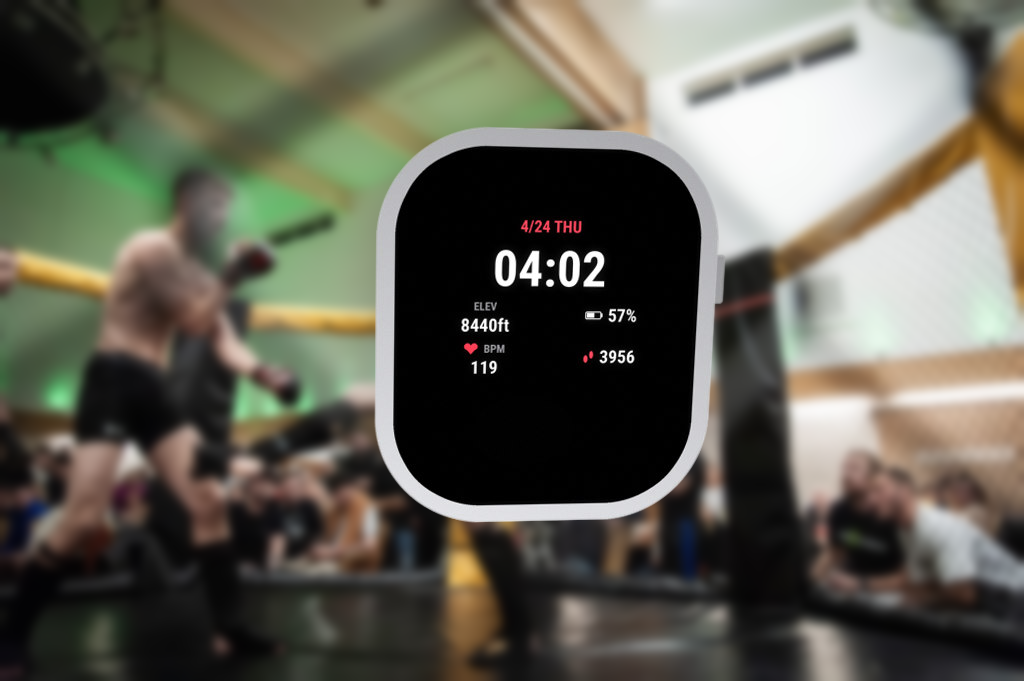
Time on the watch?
4:02
